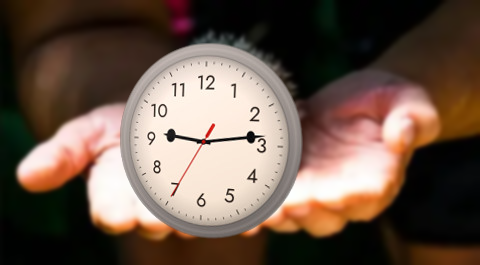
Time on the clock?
9:13:35
